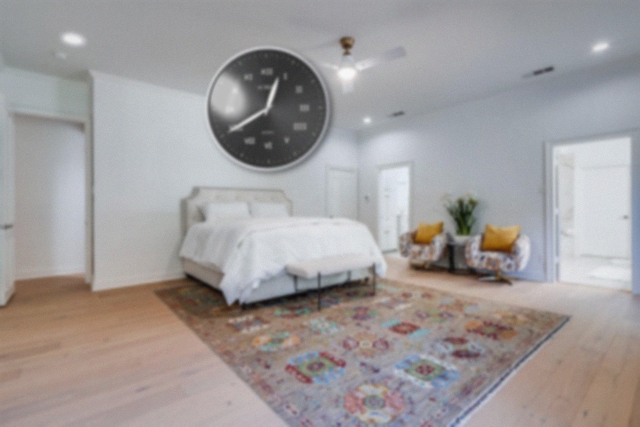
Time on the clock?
12:40
